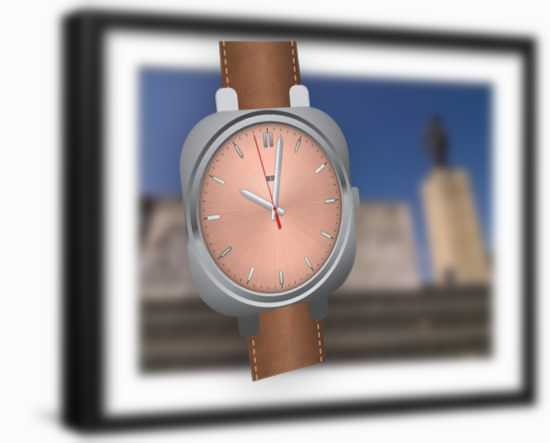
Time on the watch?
10:01:58
